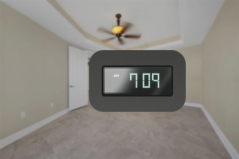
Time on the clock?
7:09
